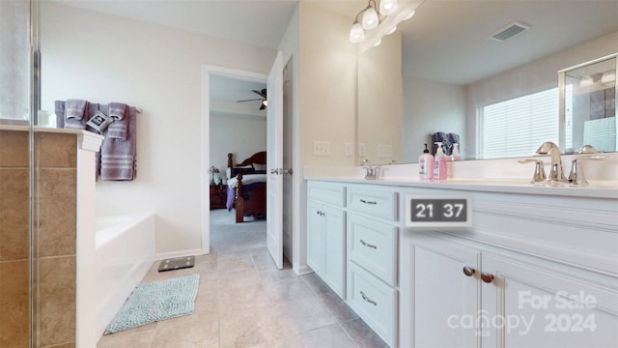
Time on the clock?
21:37
